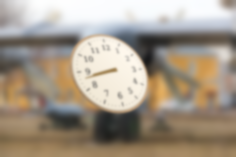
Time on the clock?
8:43
